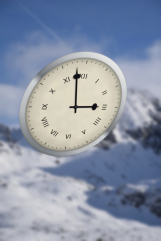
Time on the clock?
2:58
